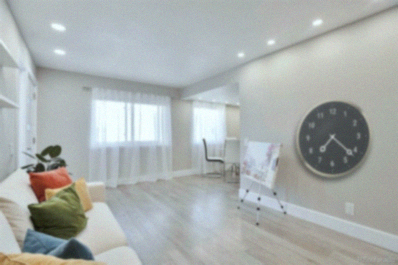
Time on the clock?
7:22
